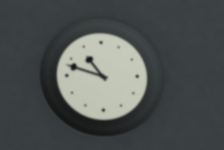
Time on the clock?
10:48
